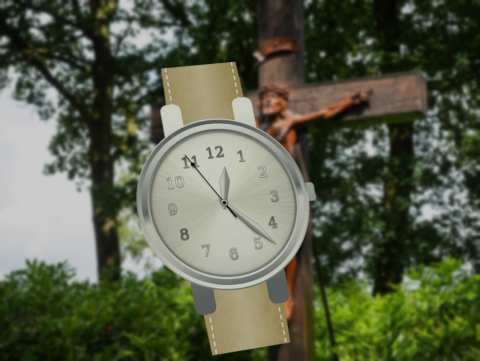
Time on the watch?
12:22:55
